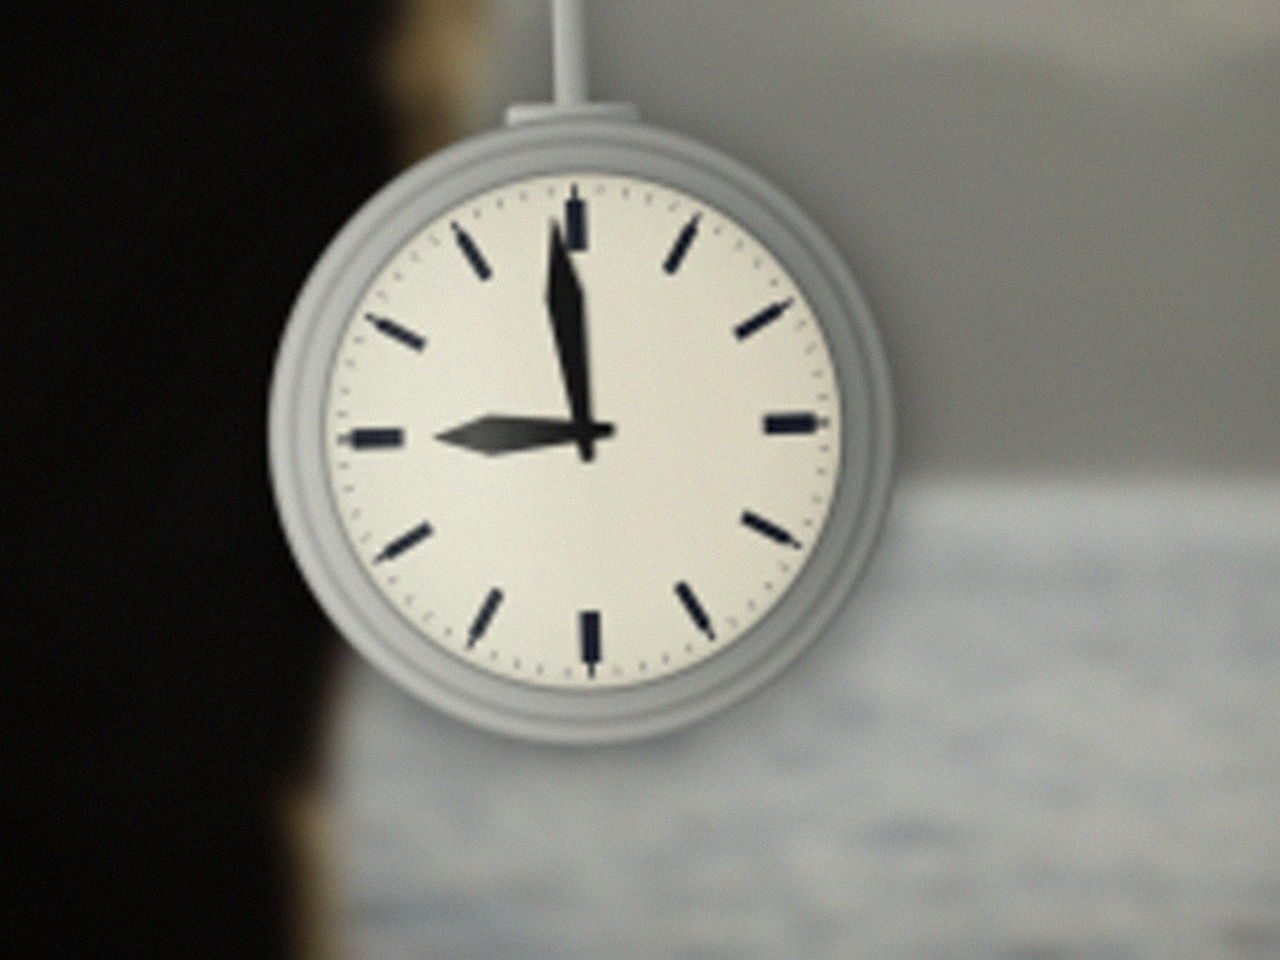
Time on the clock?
8:59
